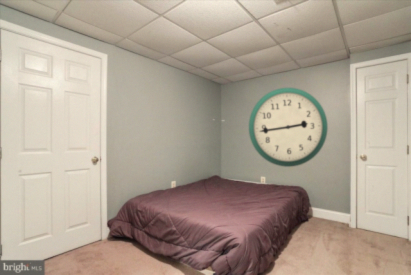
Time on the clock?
2:44
